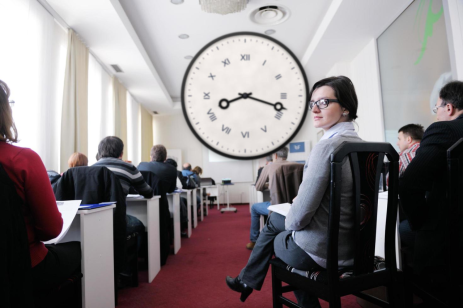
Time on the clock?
8:18
